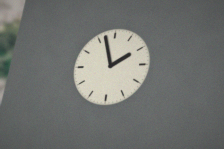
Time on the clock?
1:57
